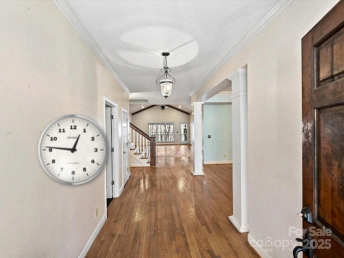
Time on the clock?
12:46
